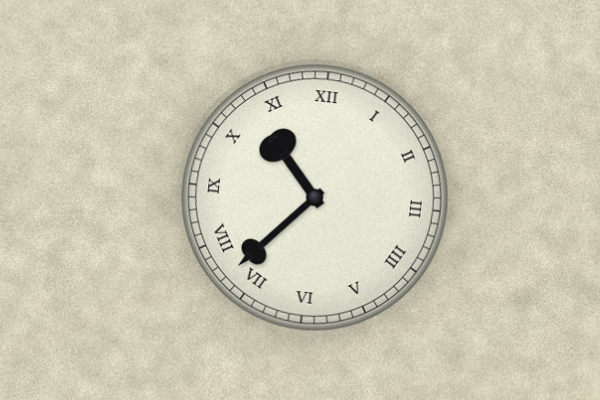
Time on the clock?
10:37
